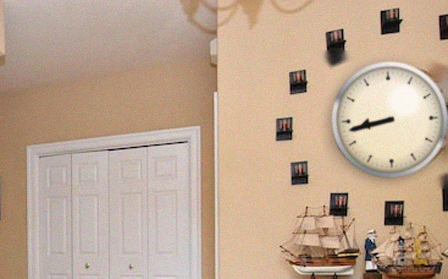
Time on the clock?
8:43
